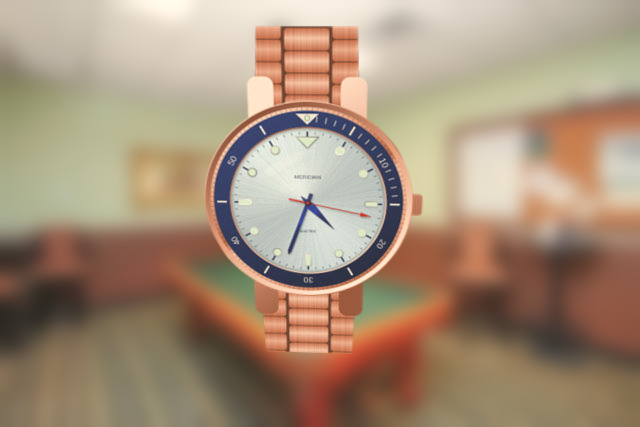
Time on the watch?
4:33:17
